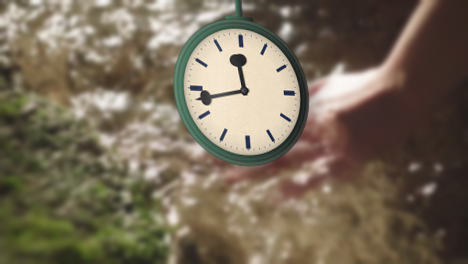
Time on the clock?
11:43
